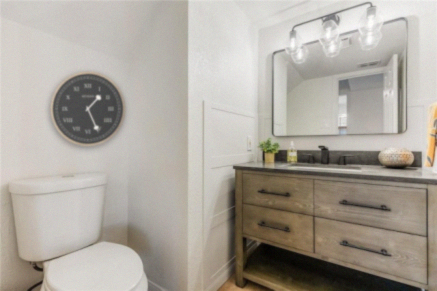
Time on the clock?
1:26
